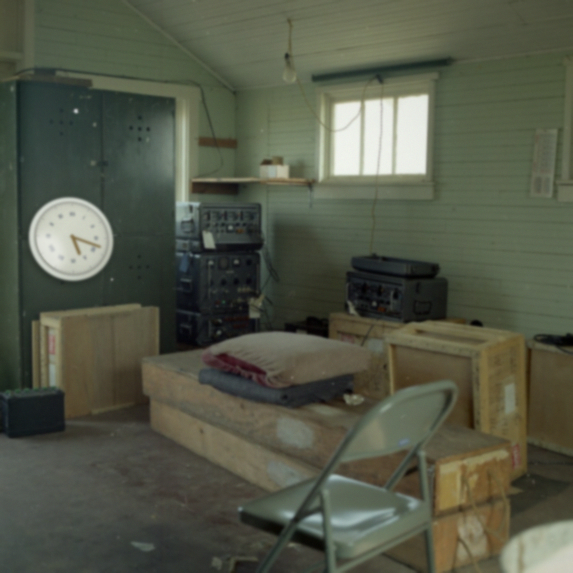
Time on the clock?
5:18
